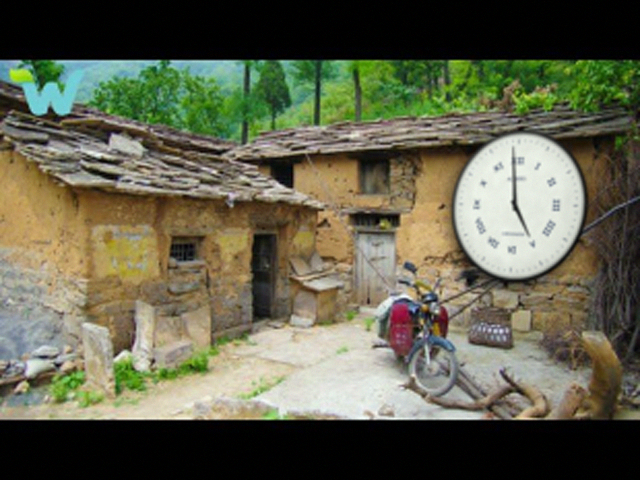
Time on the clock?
4:59
